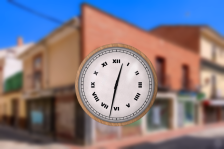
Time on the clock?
12:32
